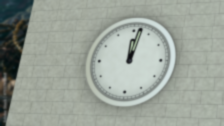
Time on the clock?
12:02
